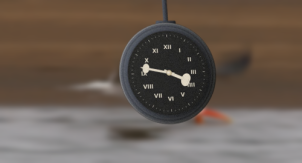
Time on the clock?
3:47
